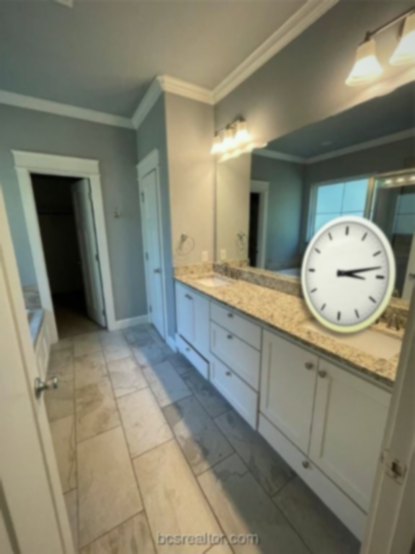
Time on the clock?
3:13
